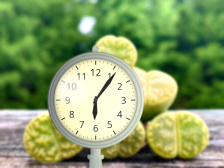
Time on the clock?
6:06
